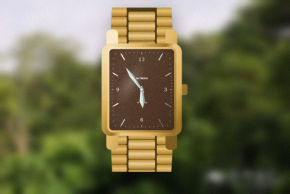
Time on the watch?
5:54
